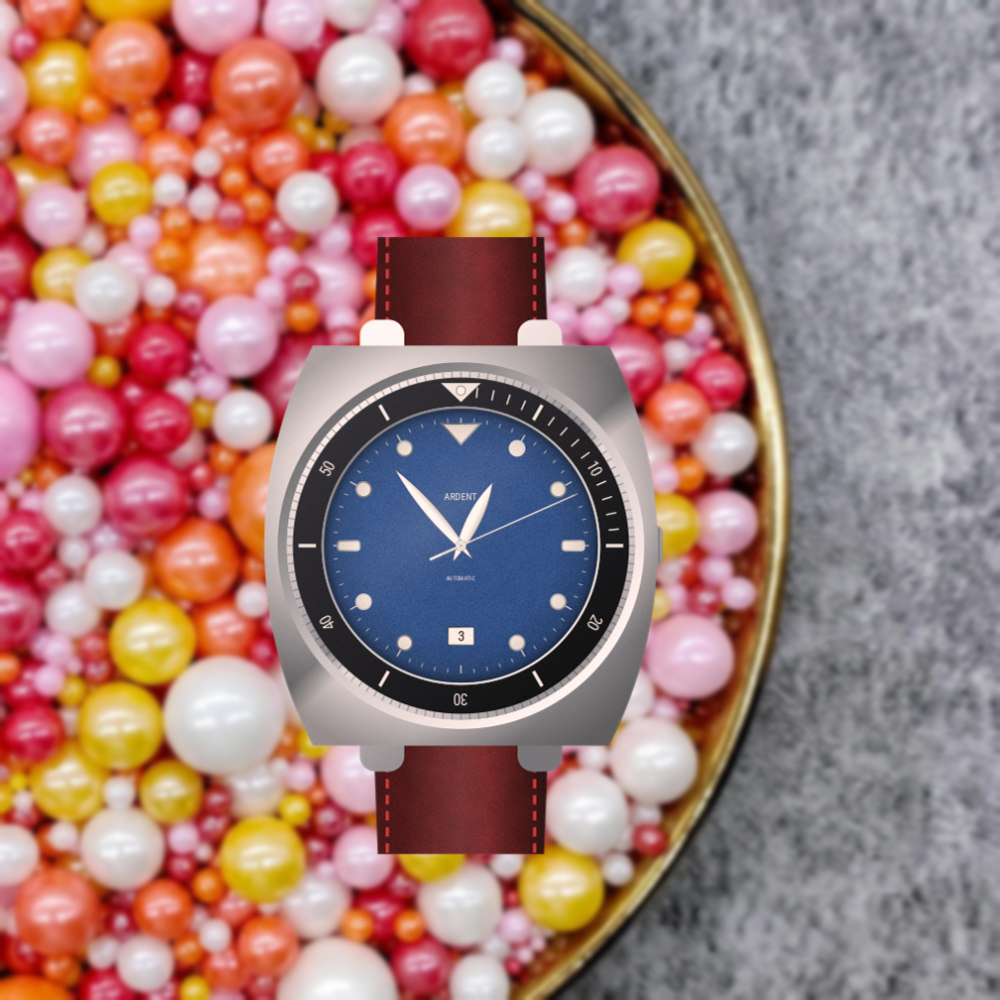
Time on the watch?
12:53:11
